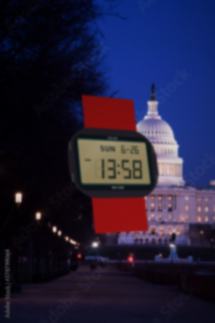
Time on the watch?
13:58
